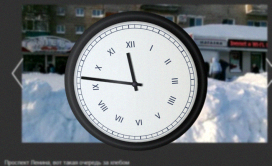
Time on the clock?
11:47
